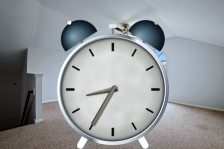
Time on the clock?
8:35
